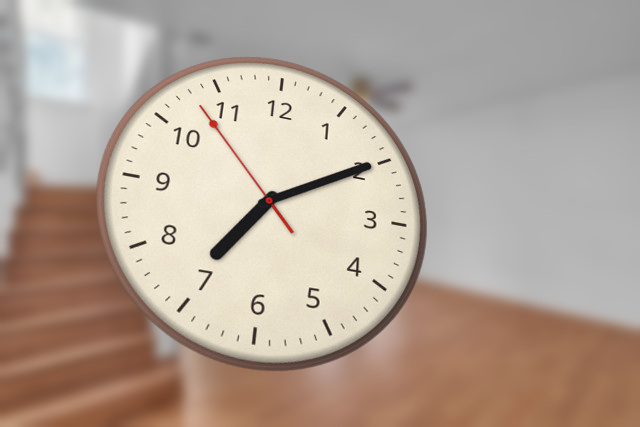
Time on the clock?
7:09:53
